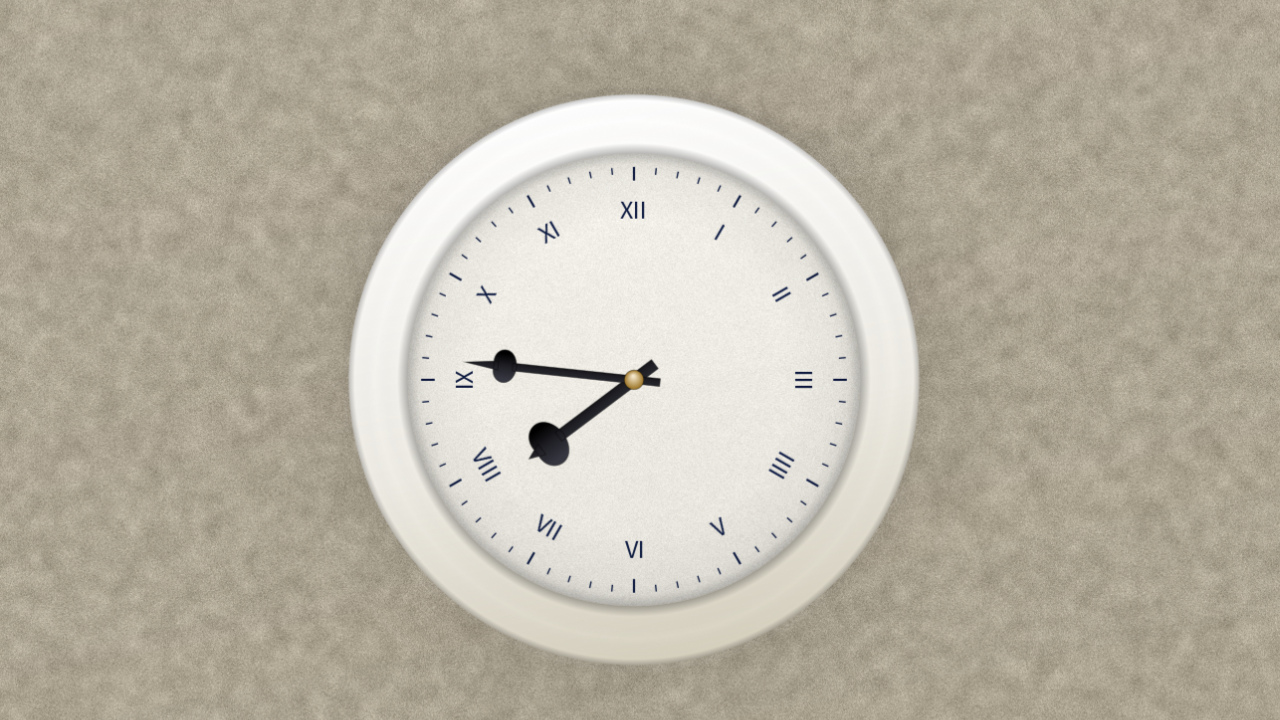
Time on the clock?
7:46
